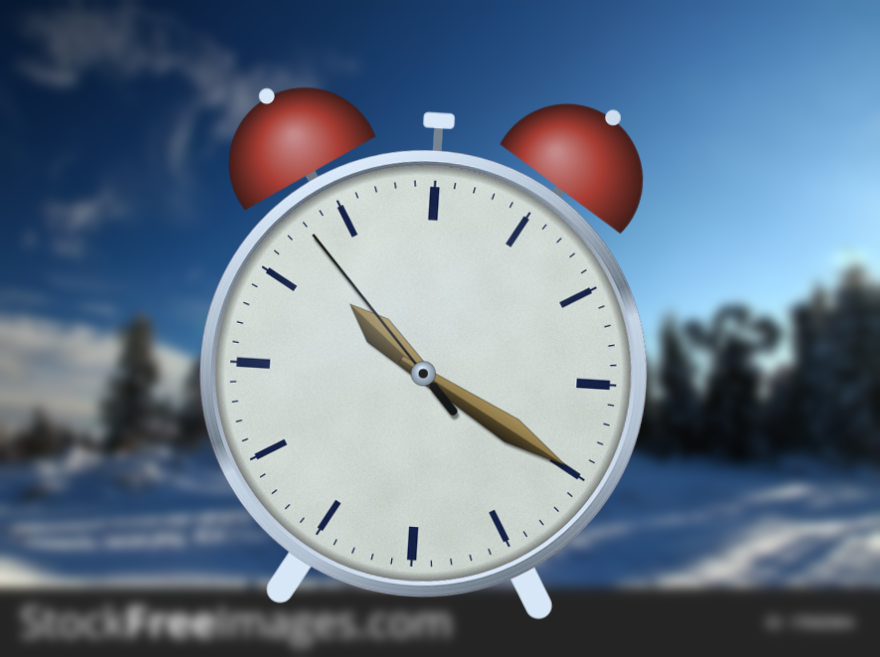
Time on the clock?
10:19:53
